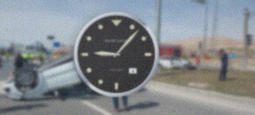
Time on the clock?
9:07
